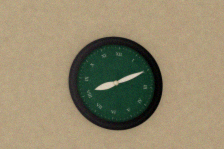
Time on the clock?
8:10
